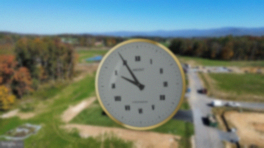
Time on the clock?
9:55
